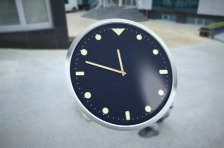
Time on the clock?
11:48
